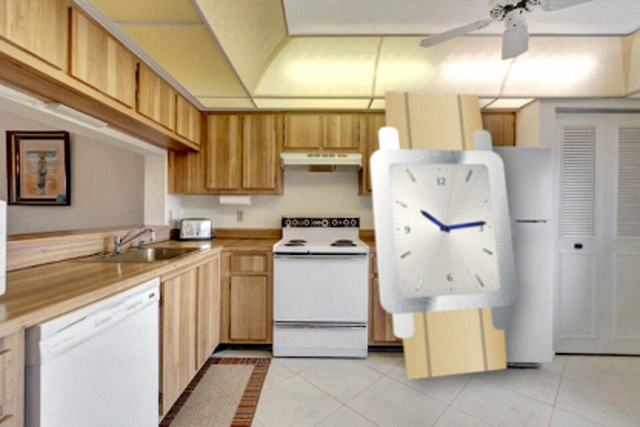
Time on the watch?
10:14
